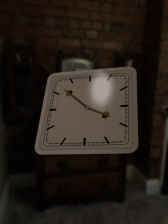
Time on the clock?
3:52
